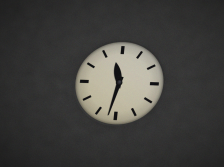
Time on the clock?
11:32
